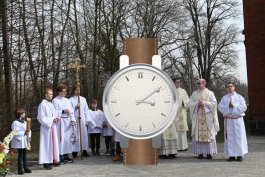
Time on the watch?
3:09
